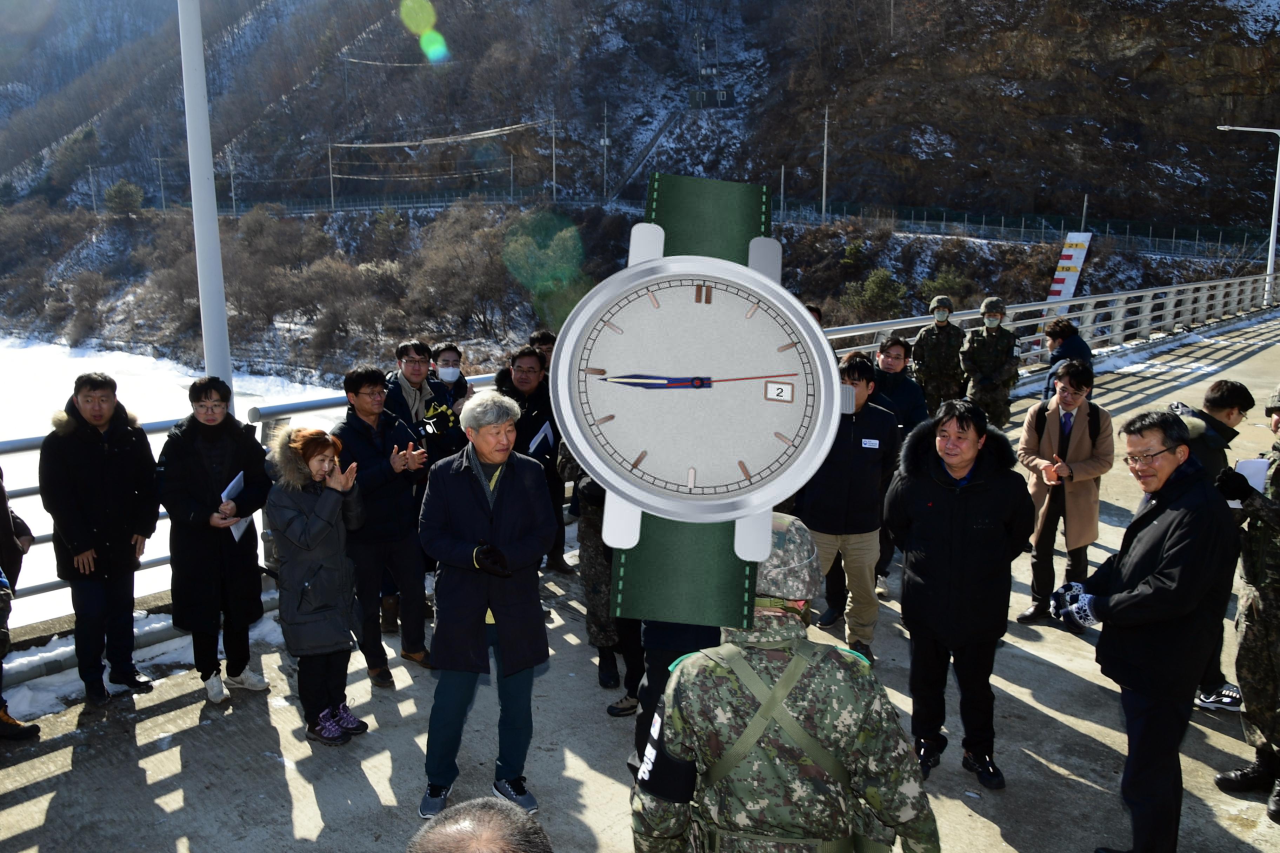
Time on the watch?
8:44:13
